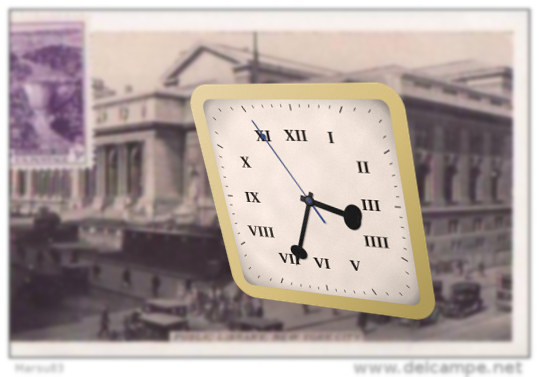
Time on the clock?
3:33:55
